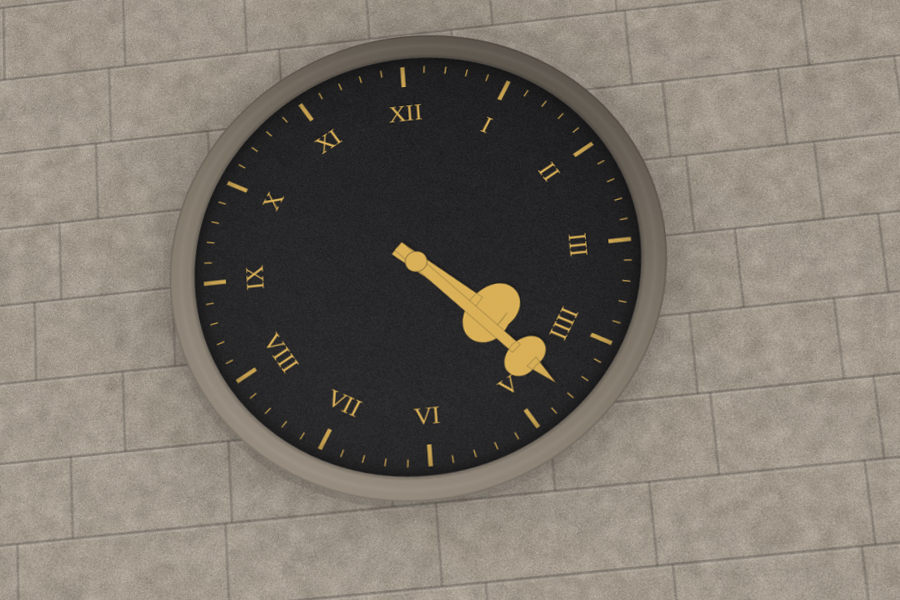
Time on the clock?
4:23
